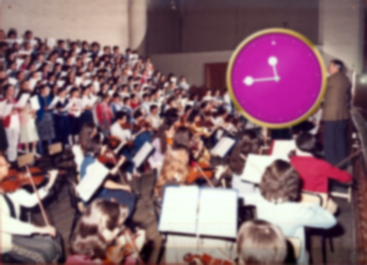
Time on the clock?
11:45
